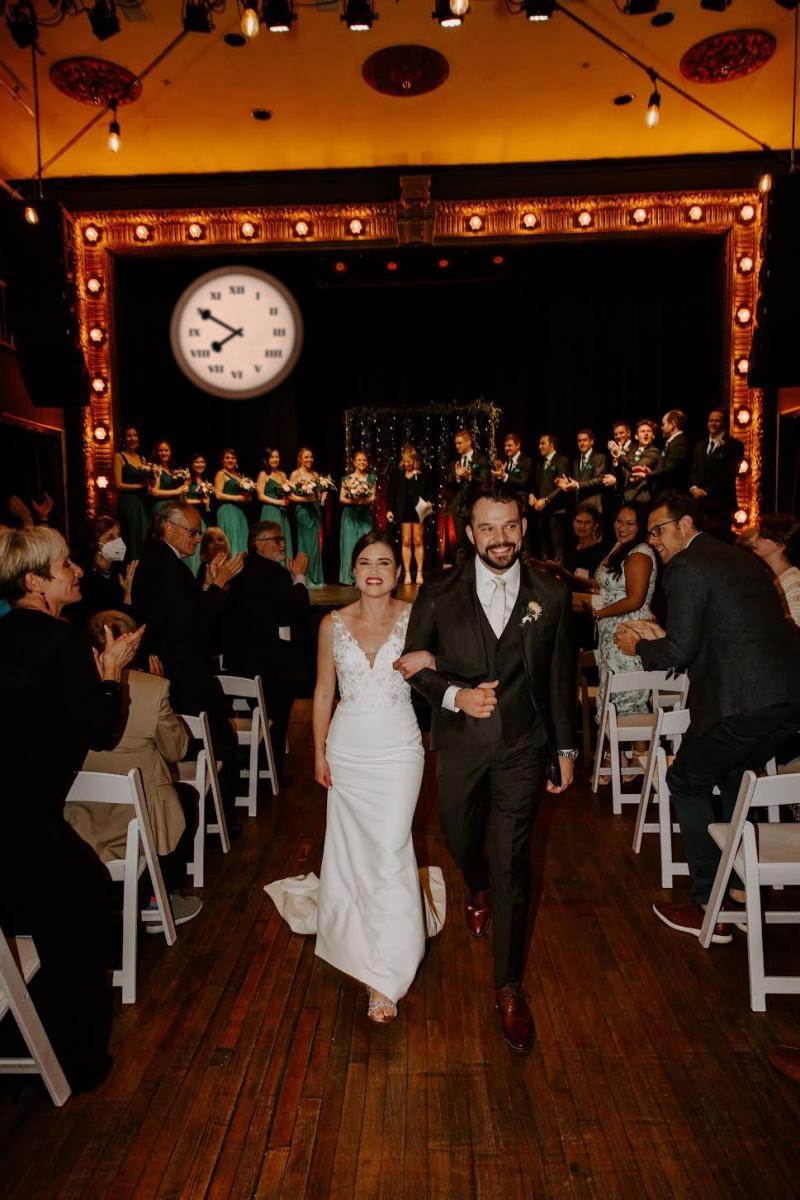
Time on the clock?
7:50
